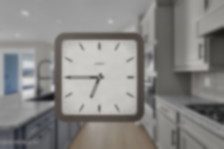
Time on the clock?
6:45
